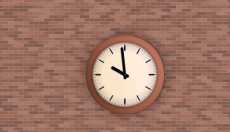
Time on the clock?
9:59
